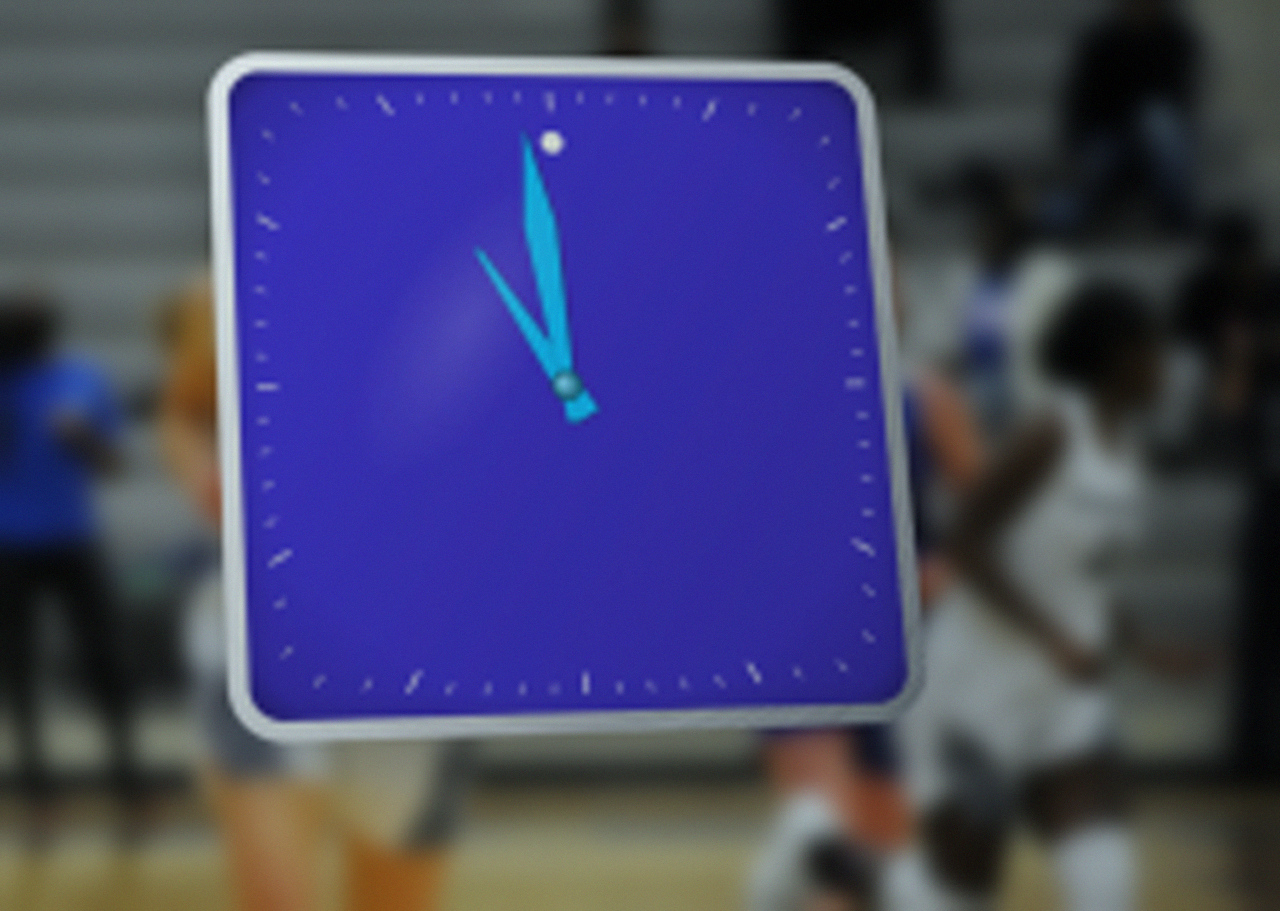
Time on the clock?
10:59
